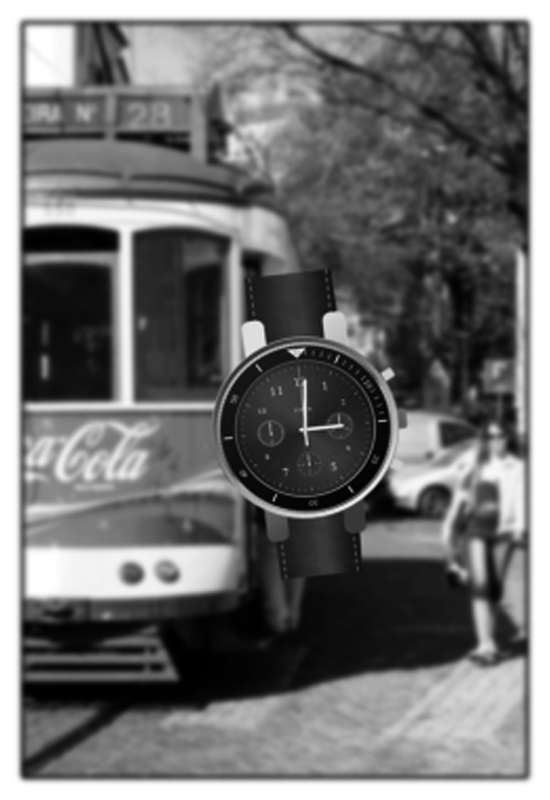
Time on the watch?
3:01
